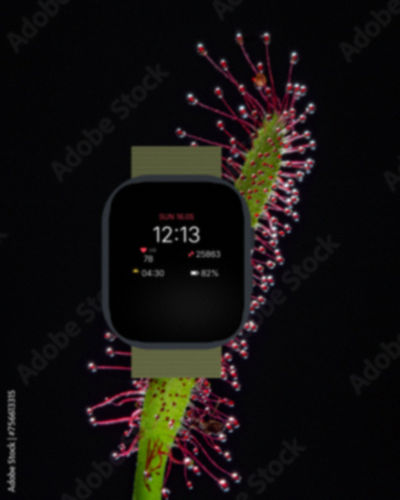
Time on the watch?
12:13
